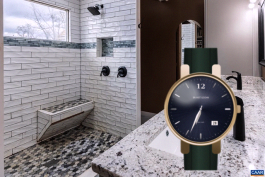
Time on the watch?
6:34
